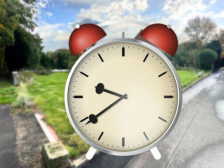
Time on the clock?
9:39
